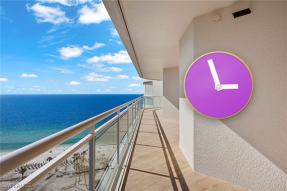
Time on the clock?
2:57
